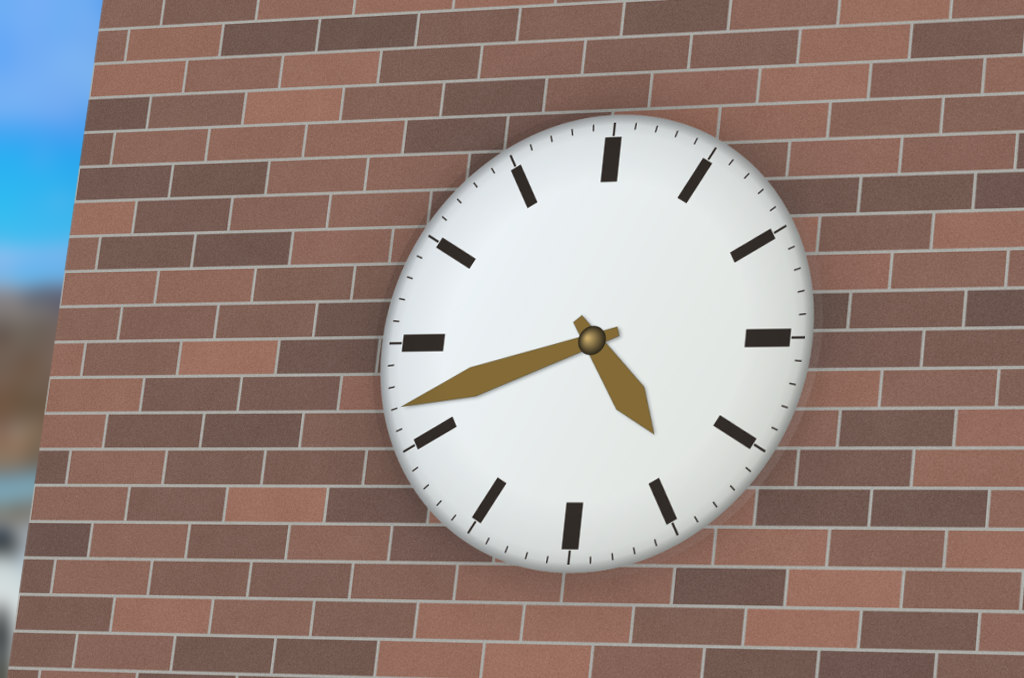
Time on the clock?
4:42
